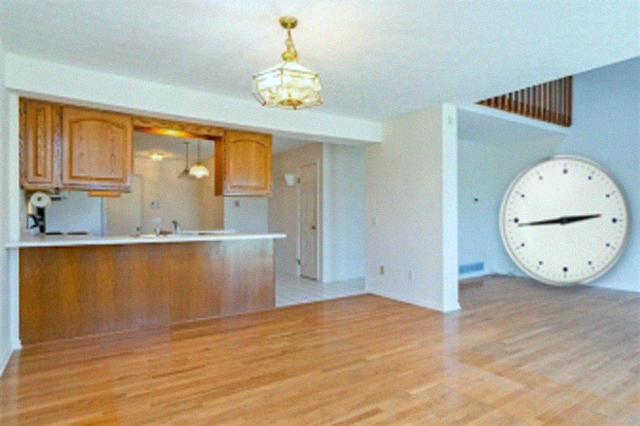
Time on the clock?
2:44
